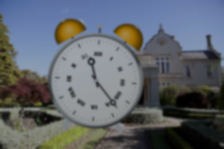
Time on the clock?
11:23
